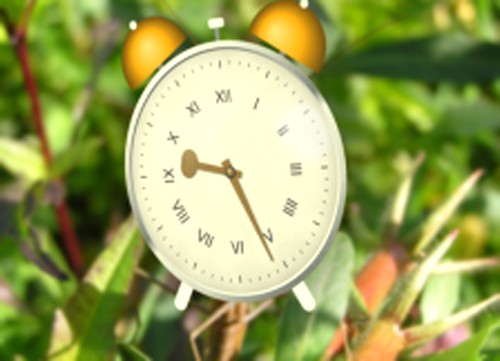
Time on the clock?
9:26
